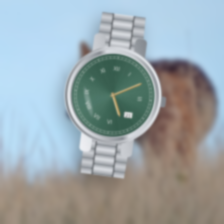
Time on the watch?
5:10
